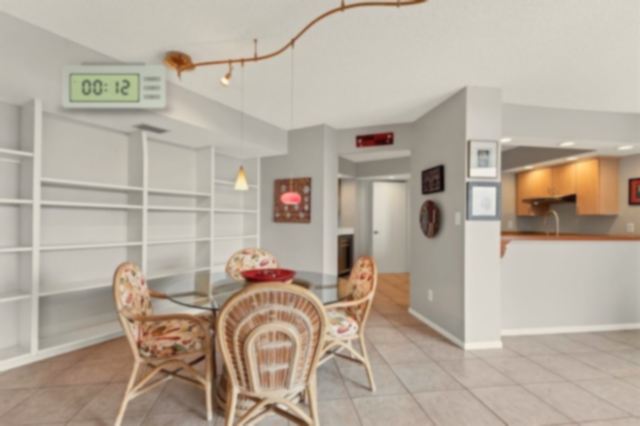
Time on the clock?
0:12
